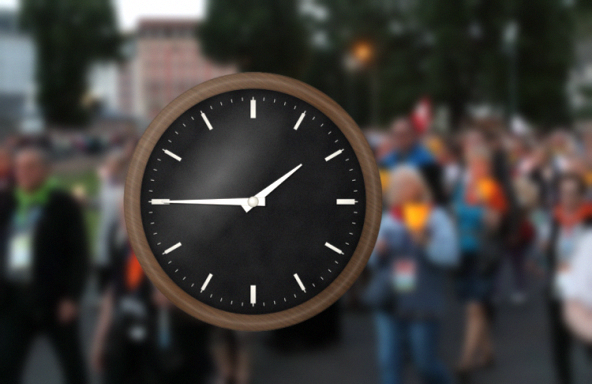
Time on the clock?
1:45
